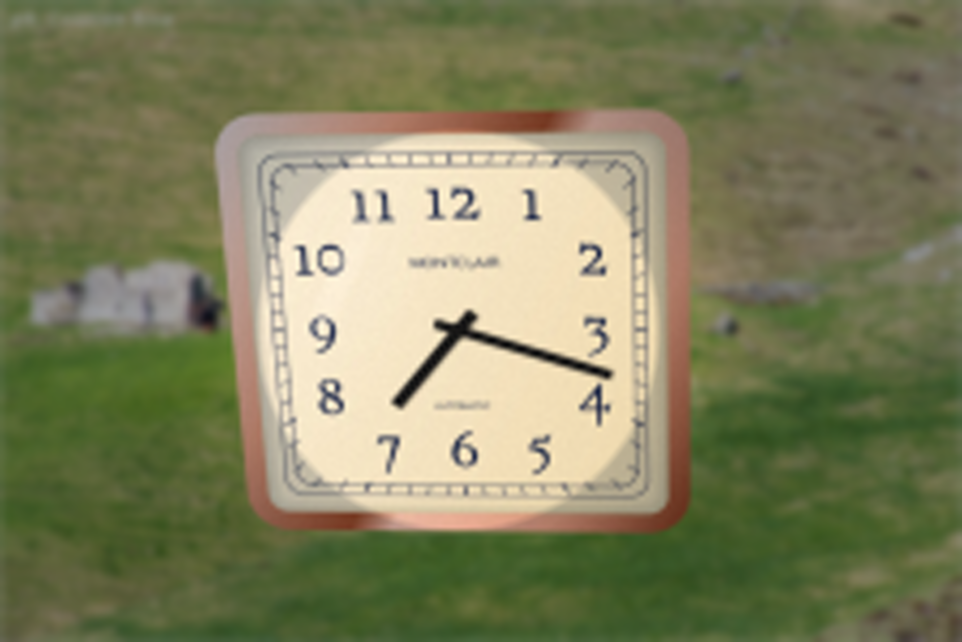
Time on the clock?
7:18
